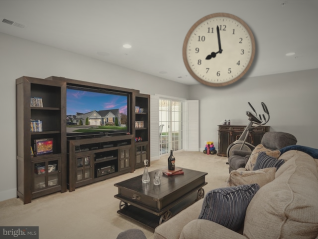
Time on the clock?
7:58
